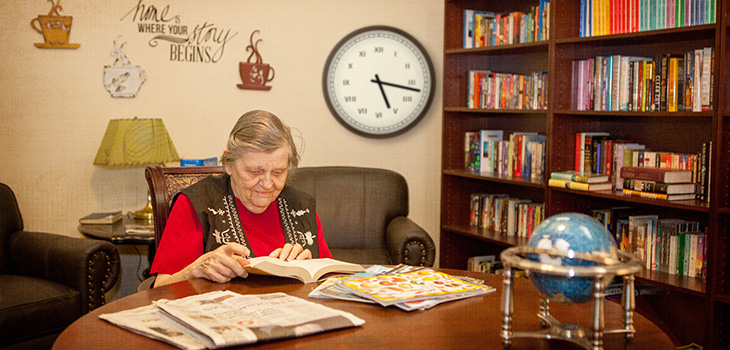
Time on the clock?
5:17
